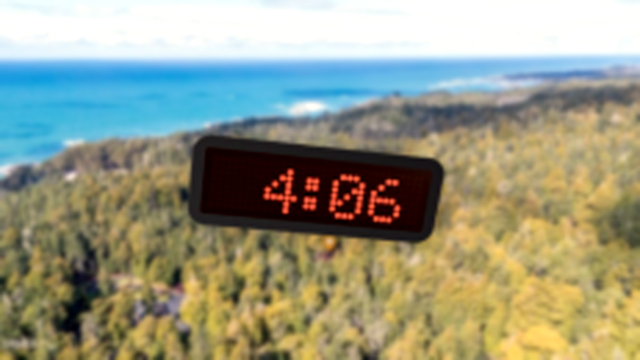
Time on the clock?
4:06
